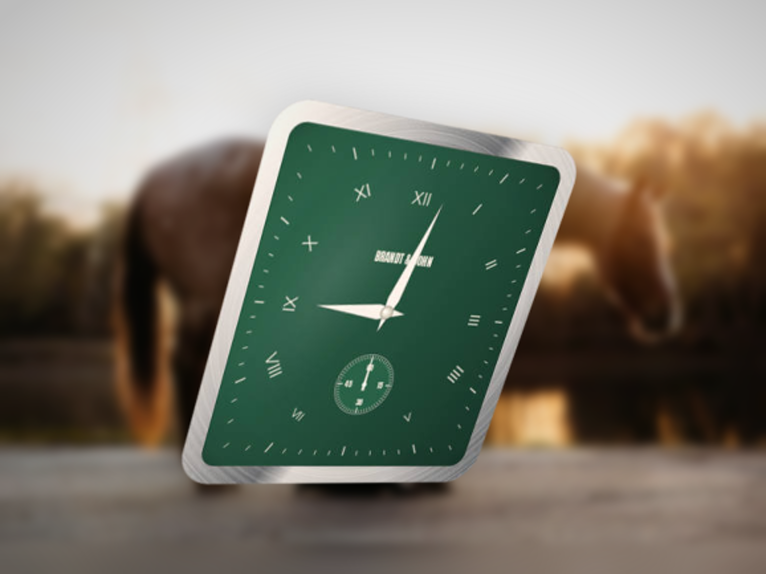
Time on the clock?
9:02
